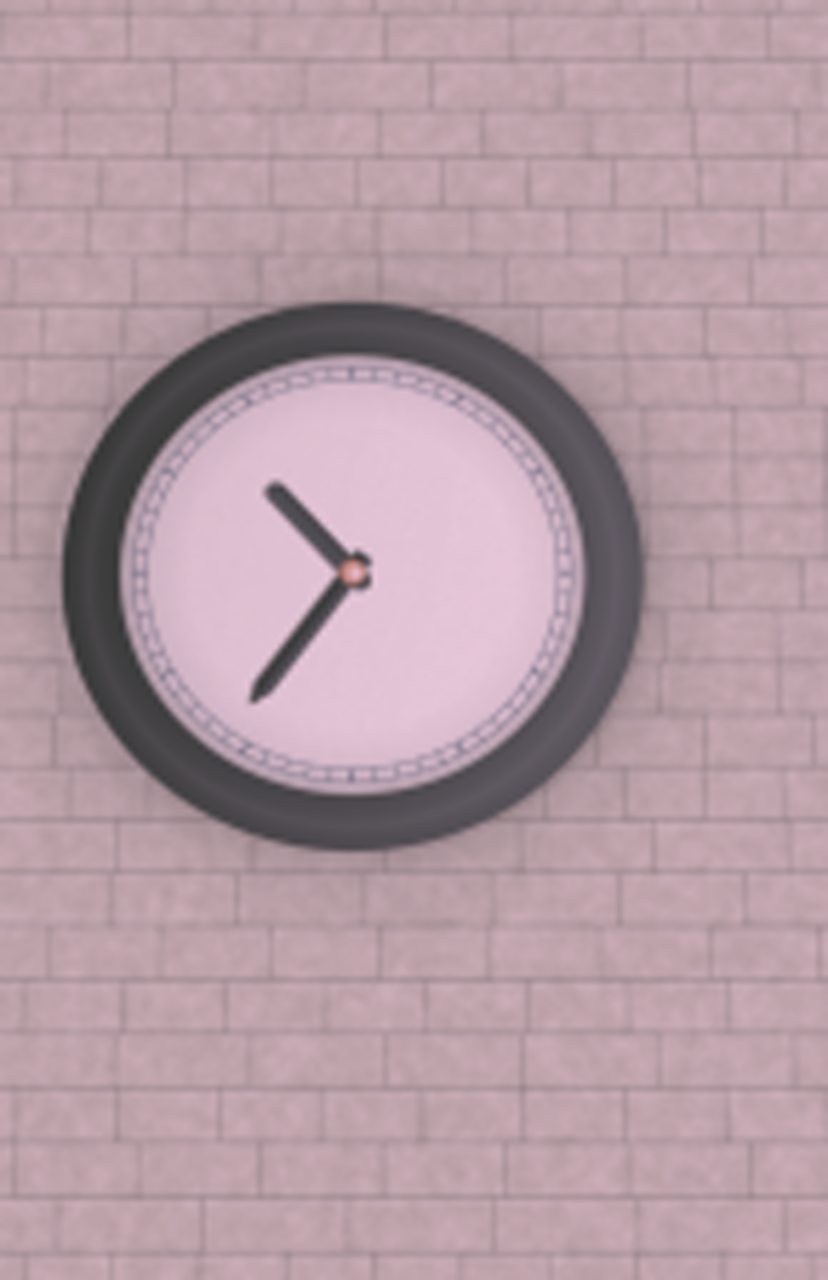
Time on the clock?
10:36
